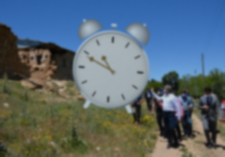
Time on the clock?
10:49
